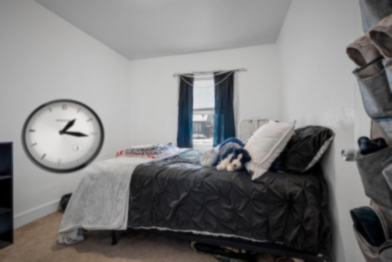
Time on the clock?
1:16
